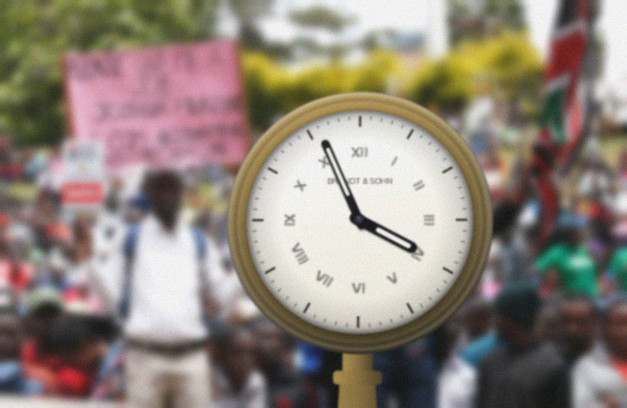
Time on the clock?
3:56
